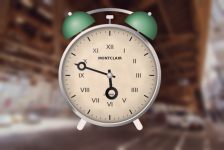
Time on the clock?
5:48
